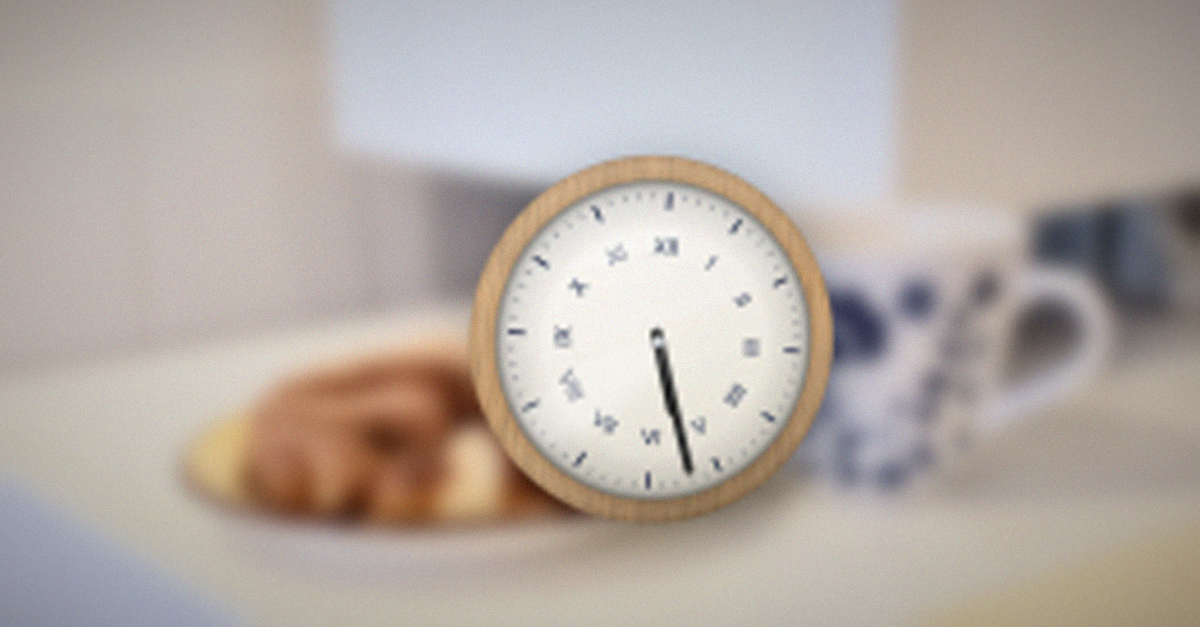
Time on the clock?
5:27
